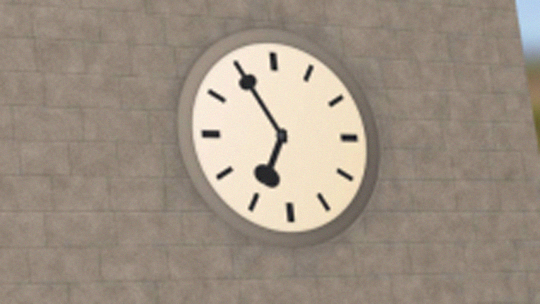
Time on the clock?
6:55
